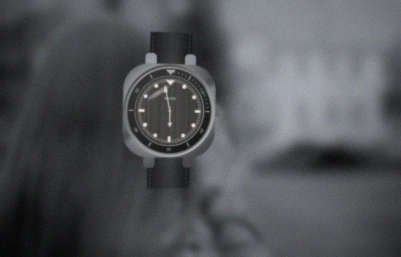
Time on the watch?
5:58
